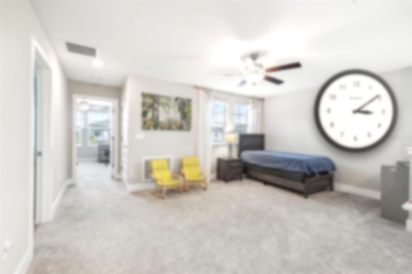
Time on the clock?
3:09
